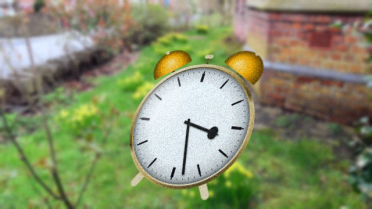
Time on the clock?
3:28
